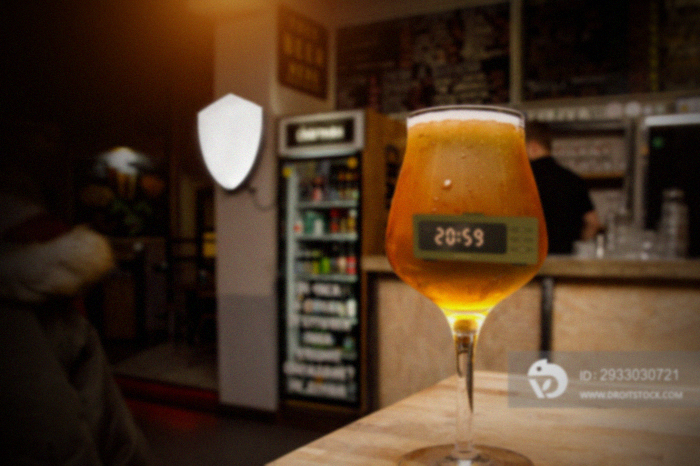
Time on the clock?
20:59
